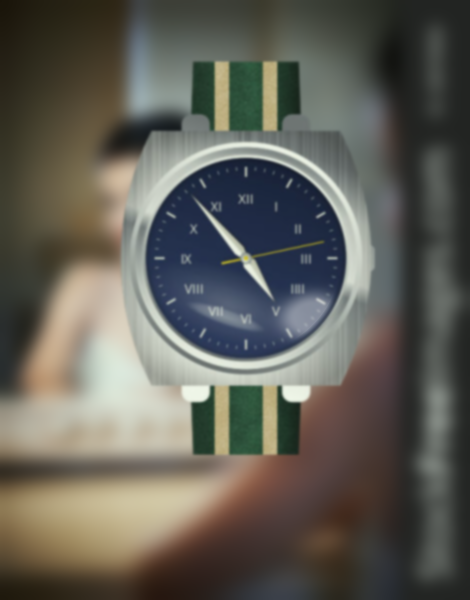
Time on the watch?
4:53:13
